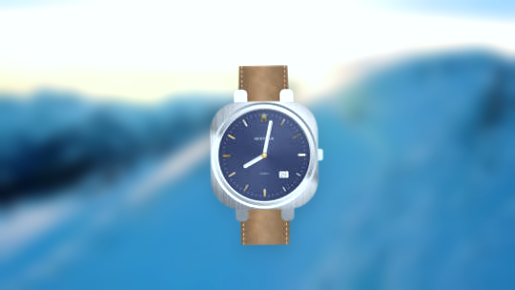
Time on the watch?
8:02
